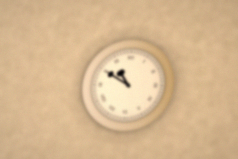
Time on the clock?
10:50
